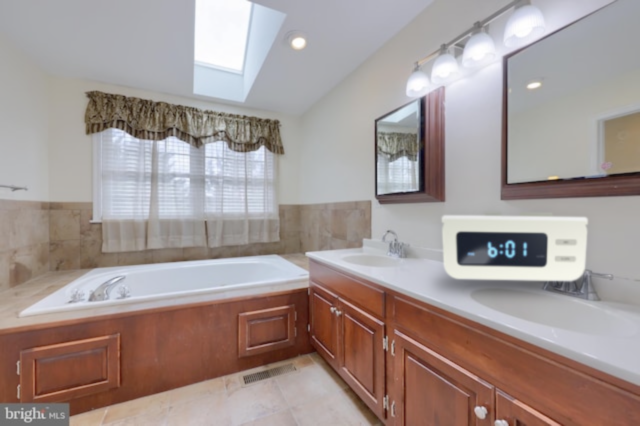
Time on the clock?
6:01
